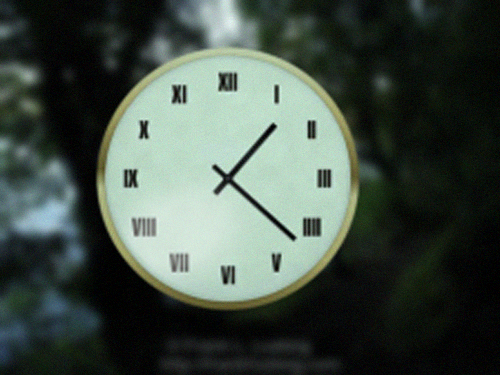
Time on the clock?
1:22
